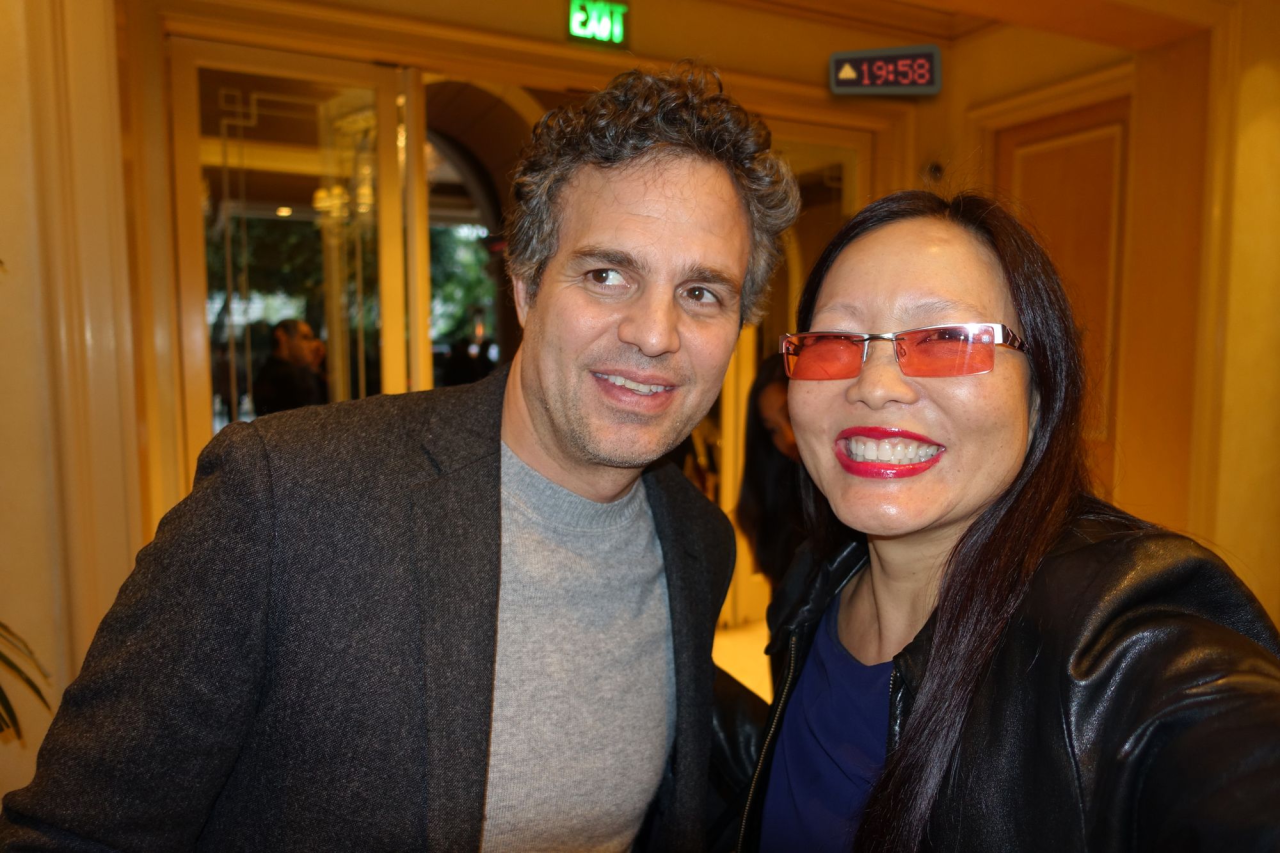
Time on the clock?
19:58
